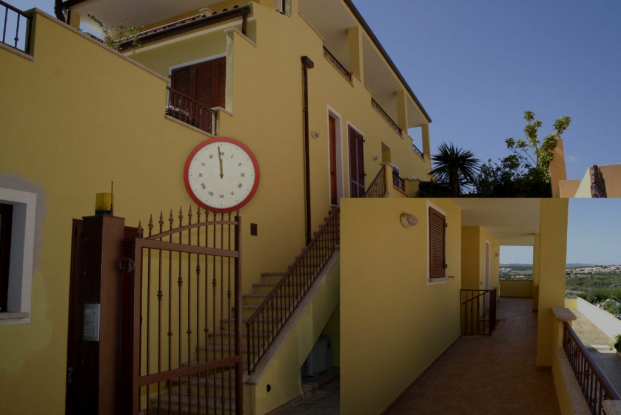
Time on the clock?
11:59
